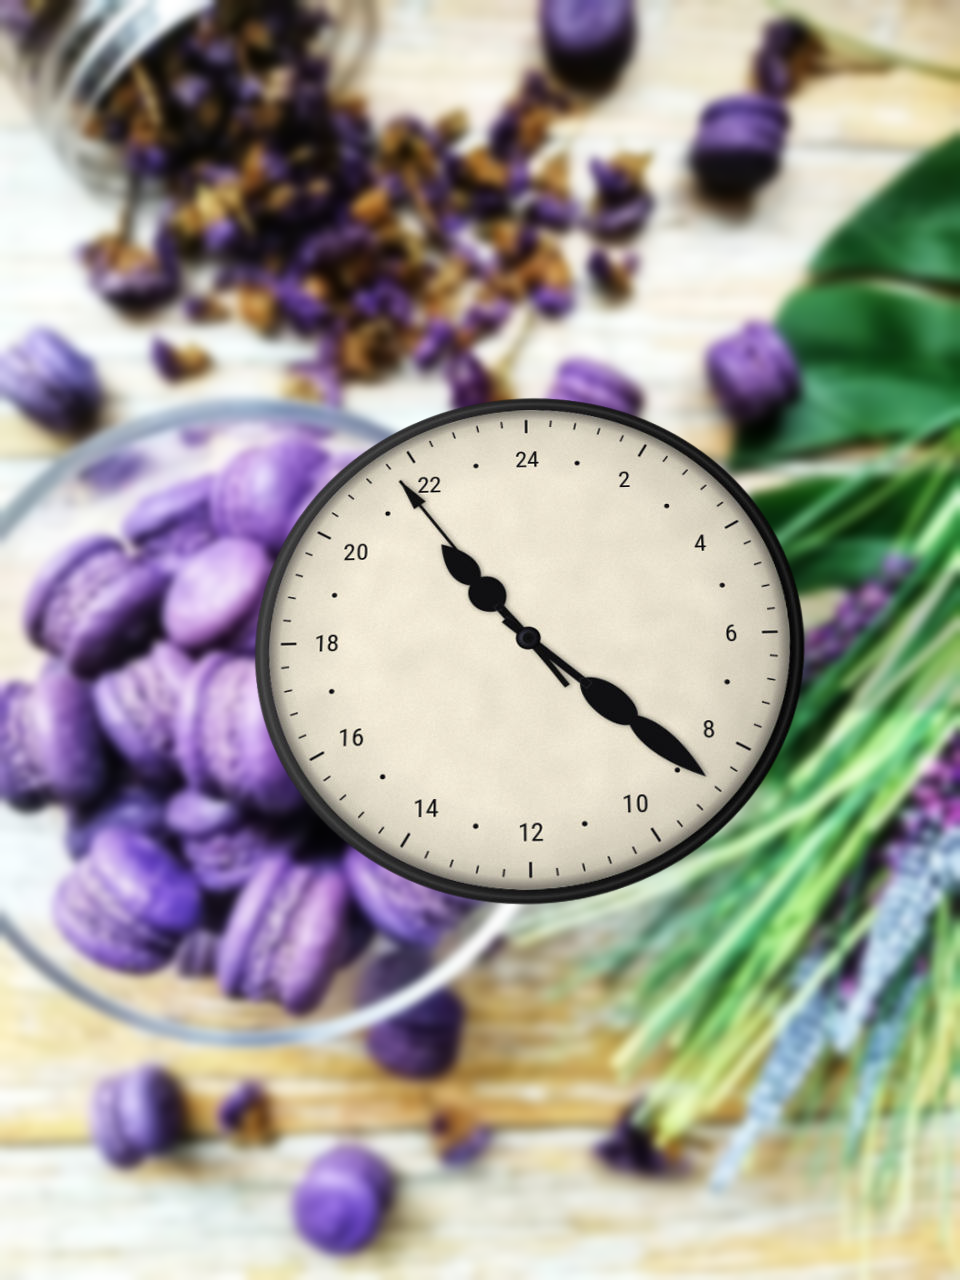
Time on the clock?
21:21:54
